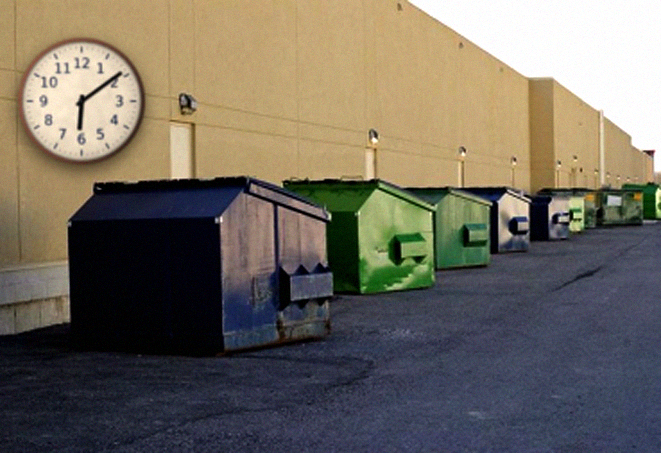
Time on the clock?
6:09
